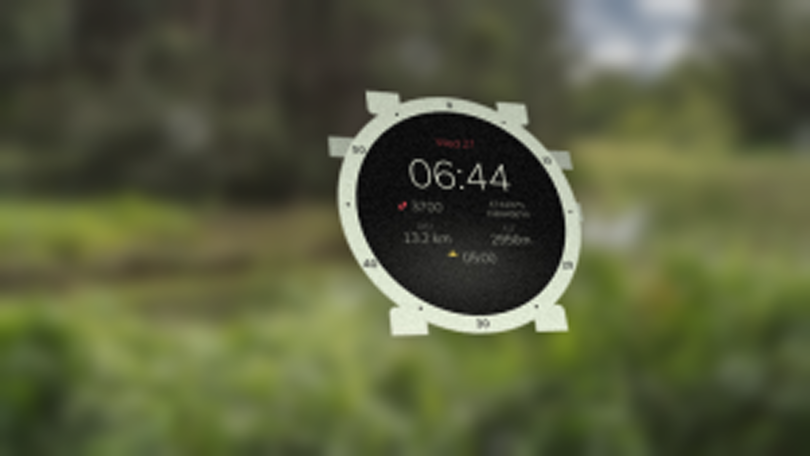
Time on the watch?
6:44
